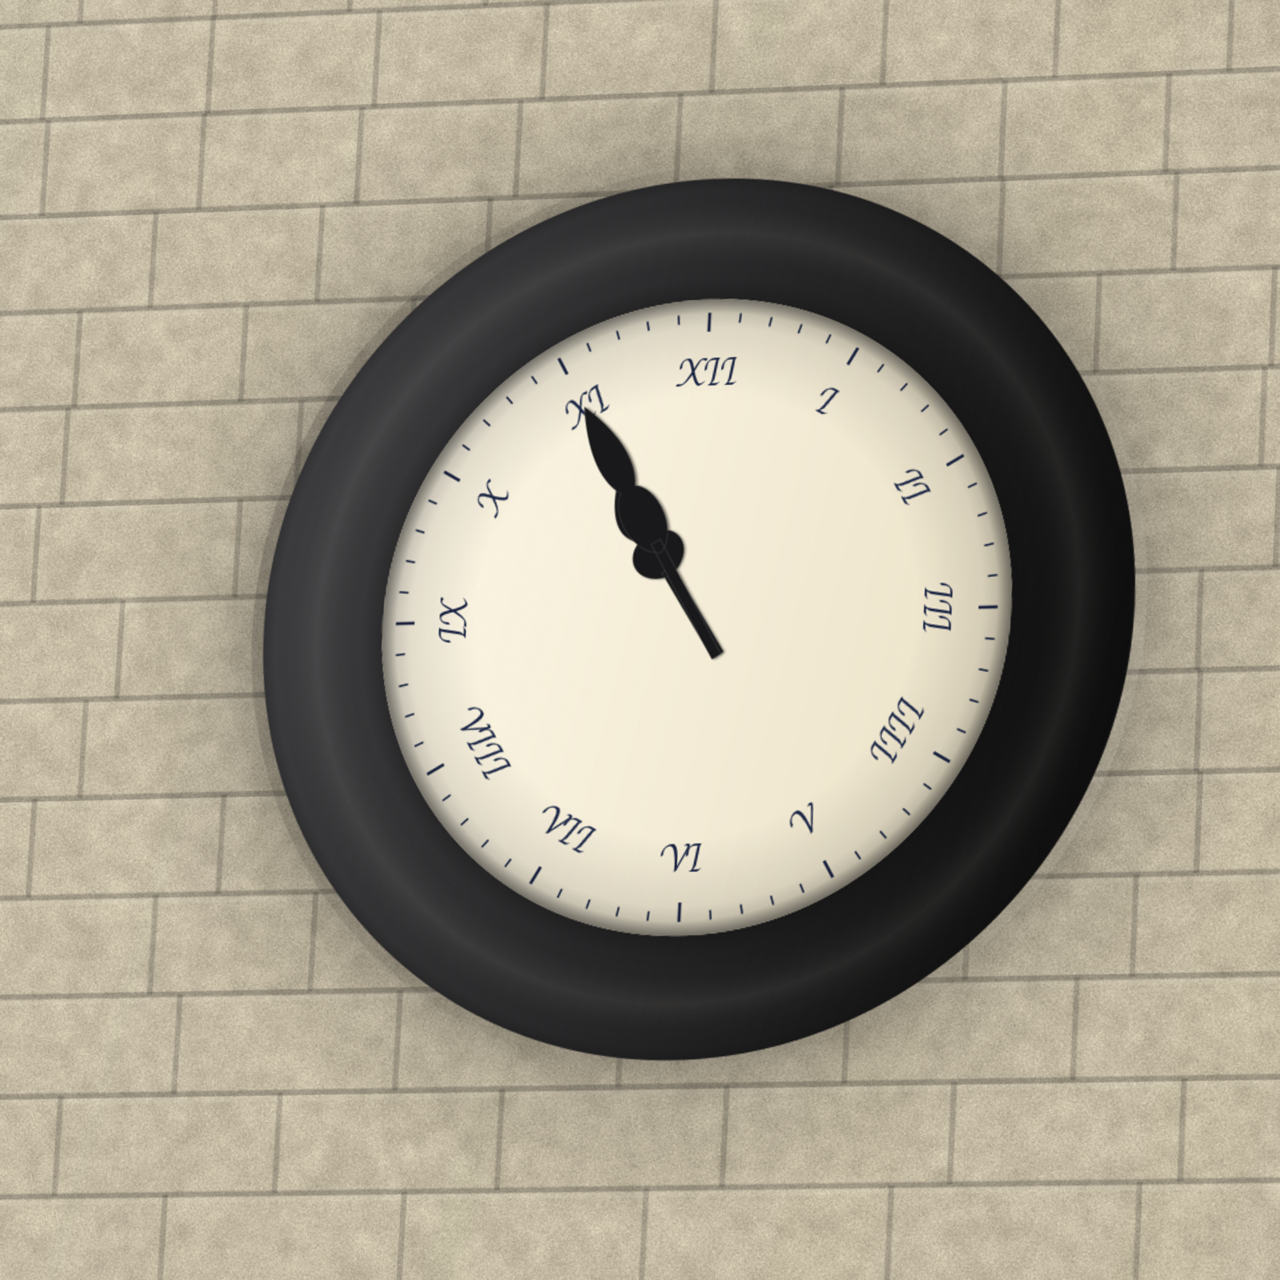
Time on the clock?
10:55
